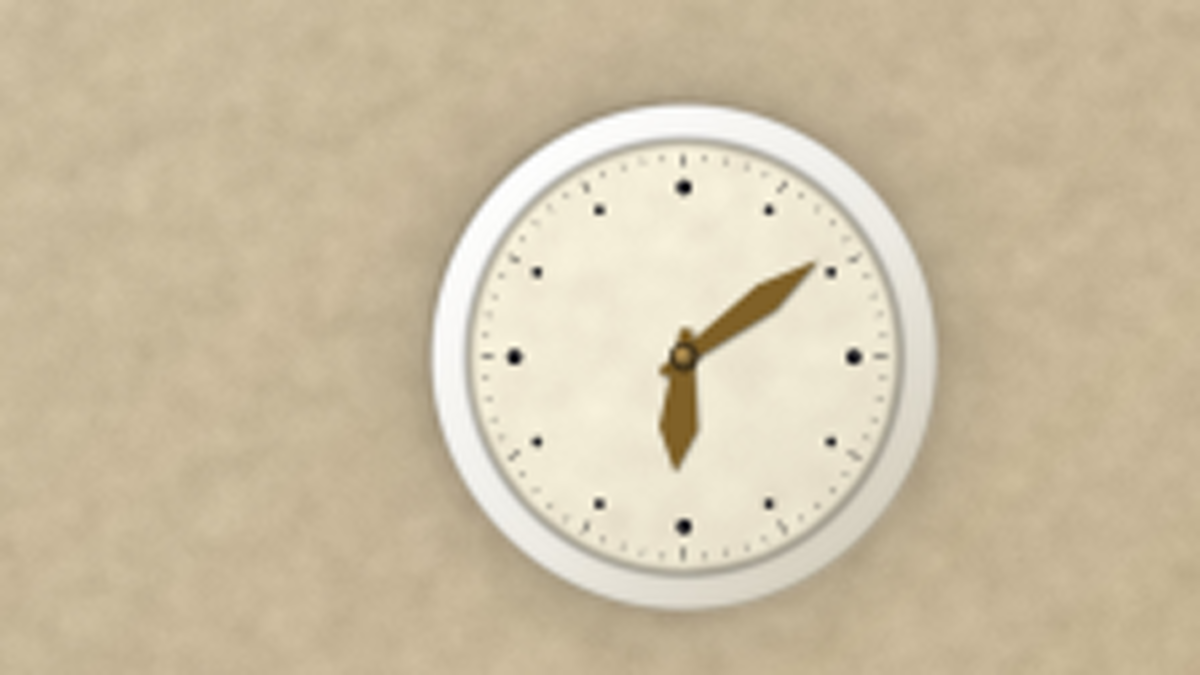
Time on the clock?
6:09
